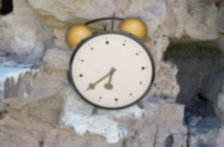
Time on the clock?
6:40
